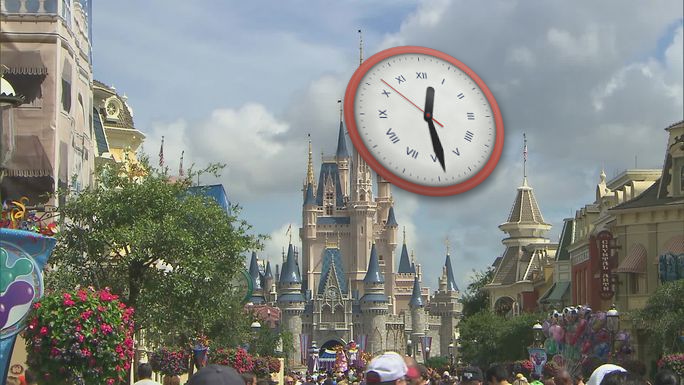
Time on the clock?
12:28:52
